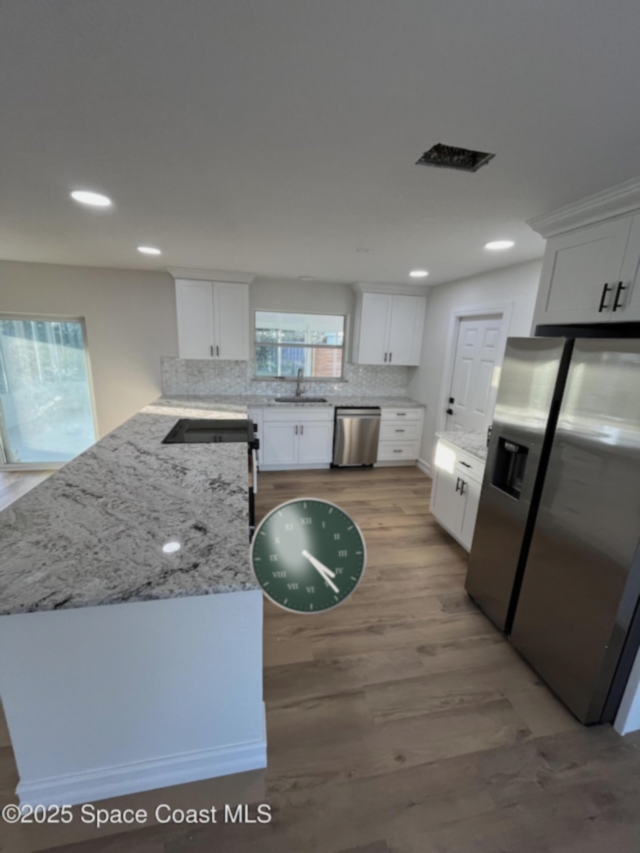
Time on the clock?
4:24
